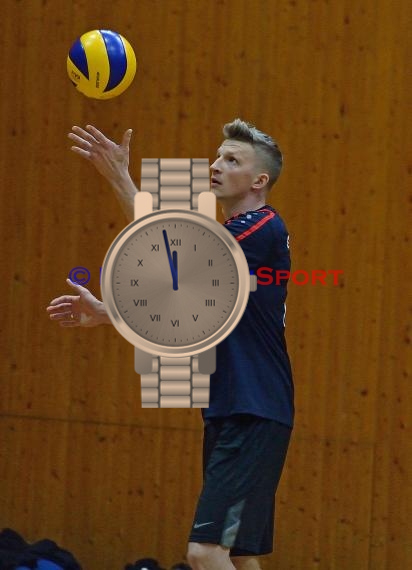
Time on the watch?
11:58
